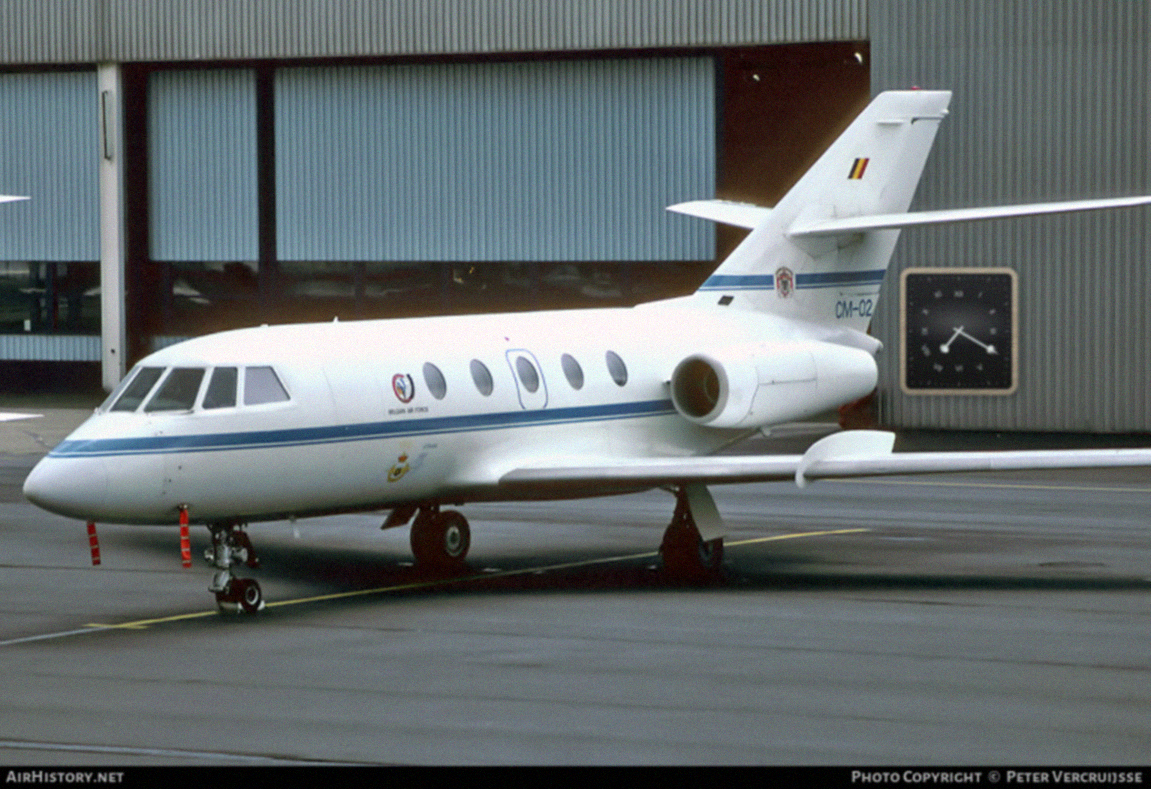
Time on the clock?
7:20
